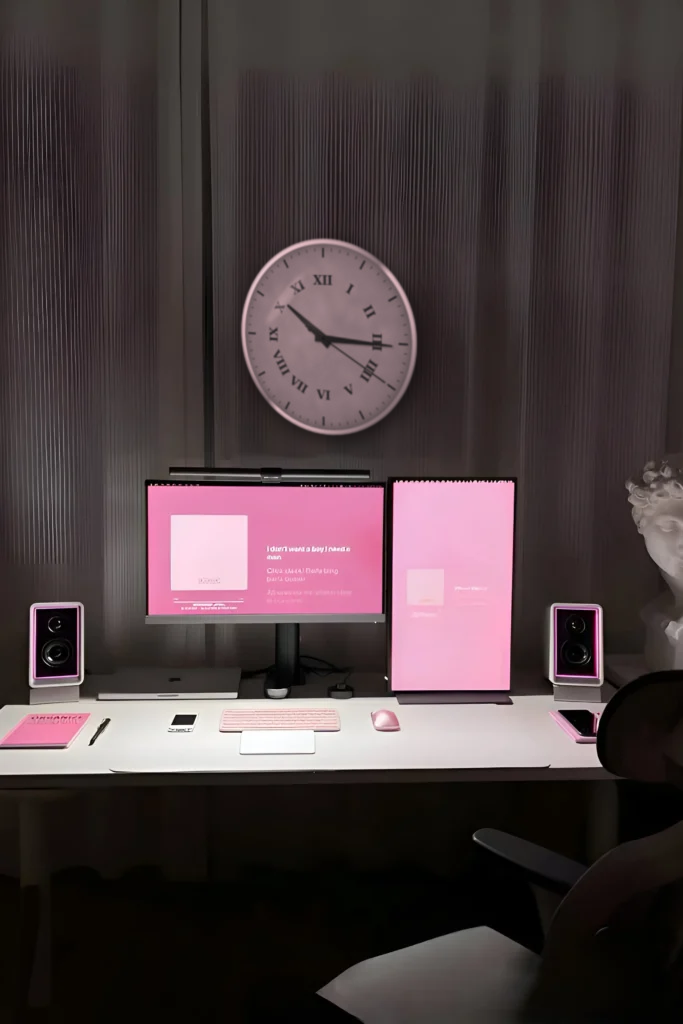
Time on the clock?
10:15:20
